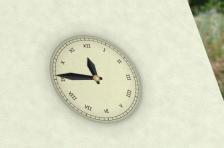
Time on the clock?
11:46
